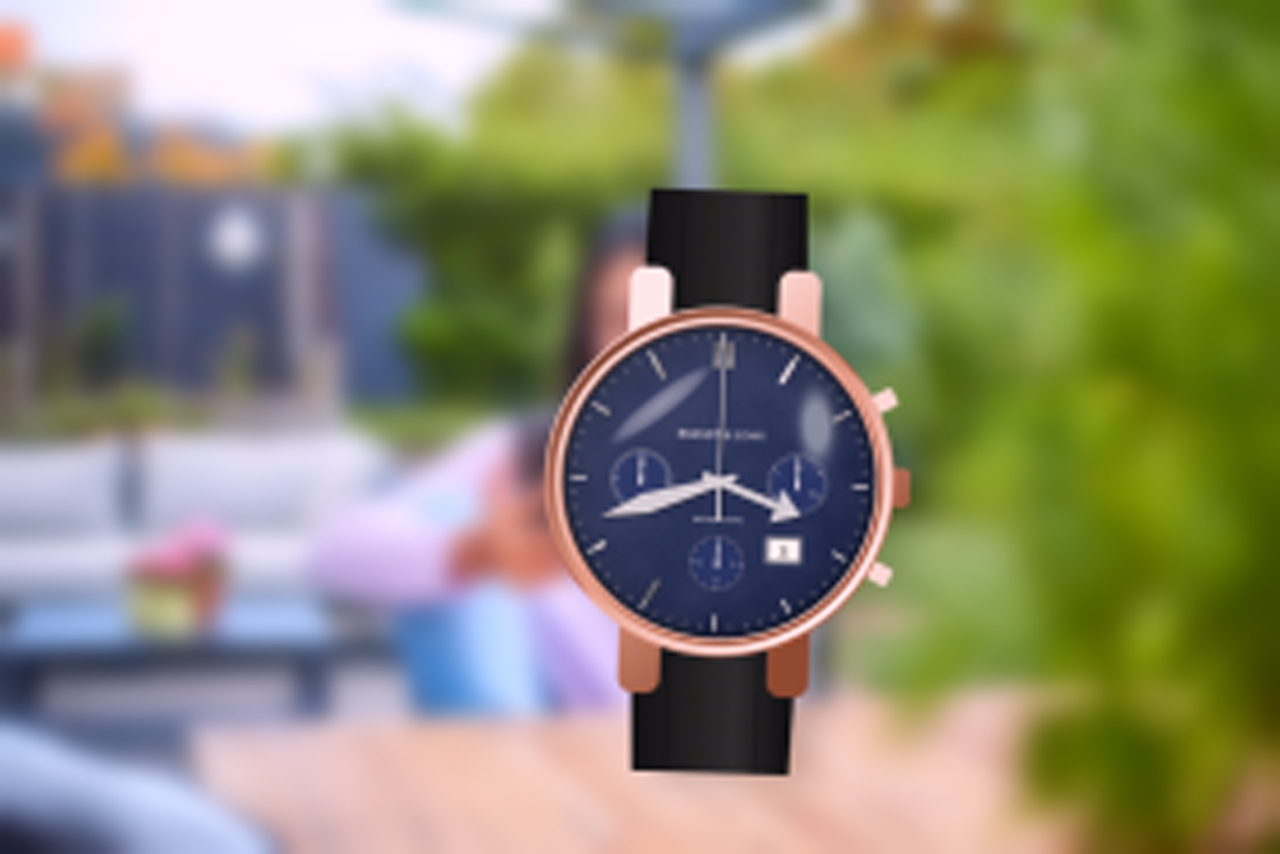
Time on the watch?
3:42
